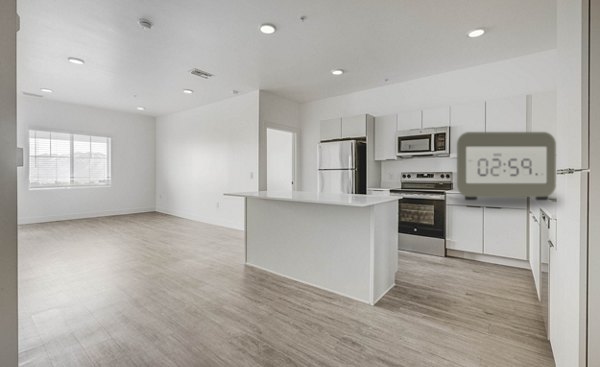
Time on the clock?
2:59
